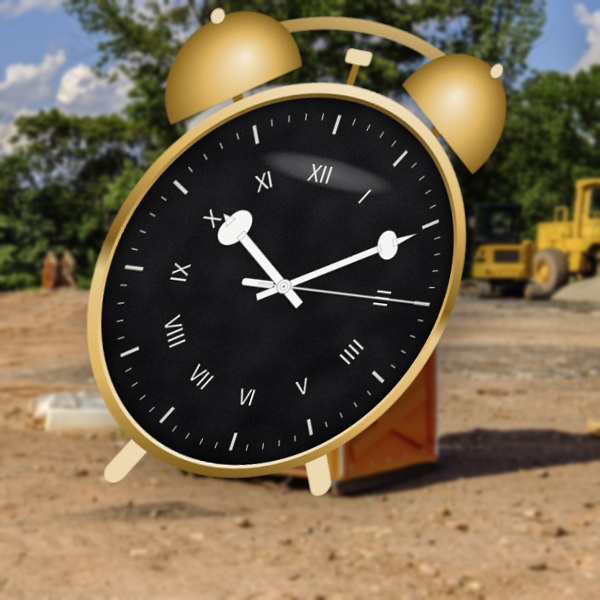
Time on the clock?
10:10:15
